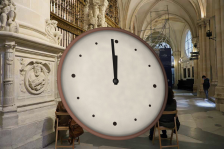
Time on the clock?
11:59
